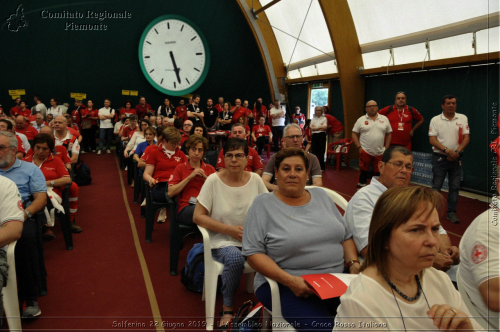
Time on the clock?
5:28
